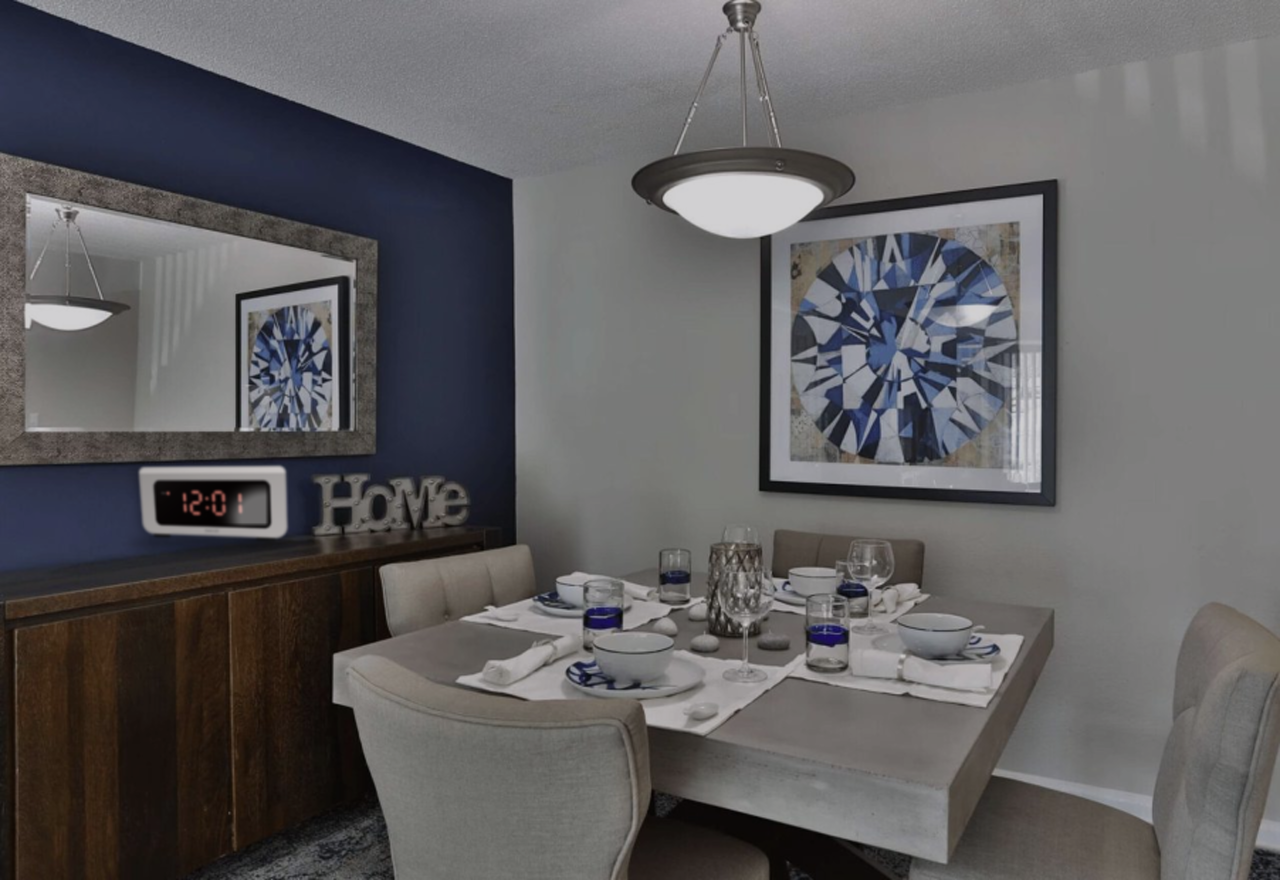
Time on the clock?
12:01
